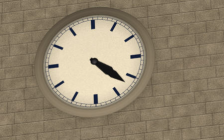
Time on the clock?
4:22
